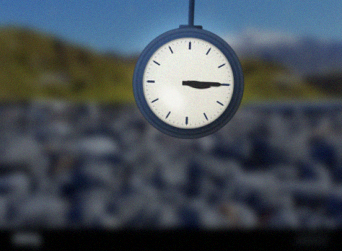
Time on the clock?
3:15
